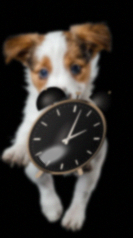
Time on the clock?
2:02
